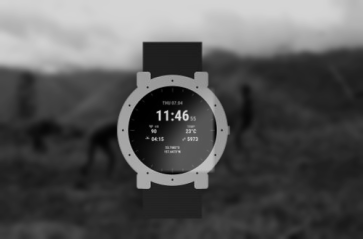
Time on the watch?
11:46
